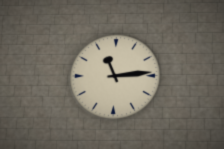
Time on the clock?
11:14
